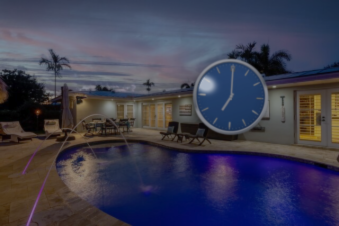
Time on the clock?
7:00
